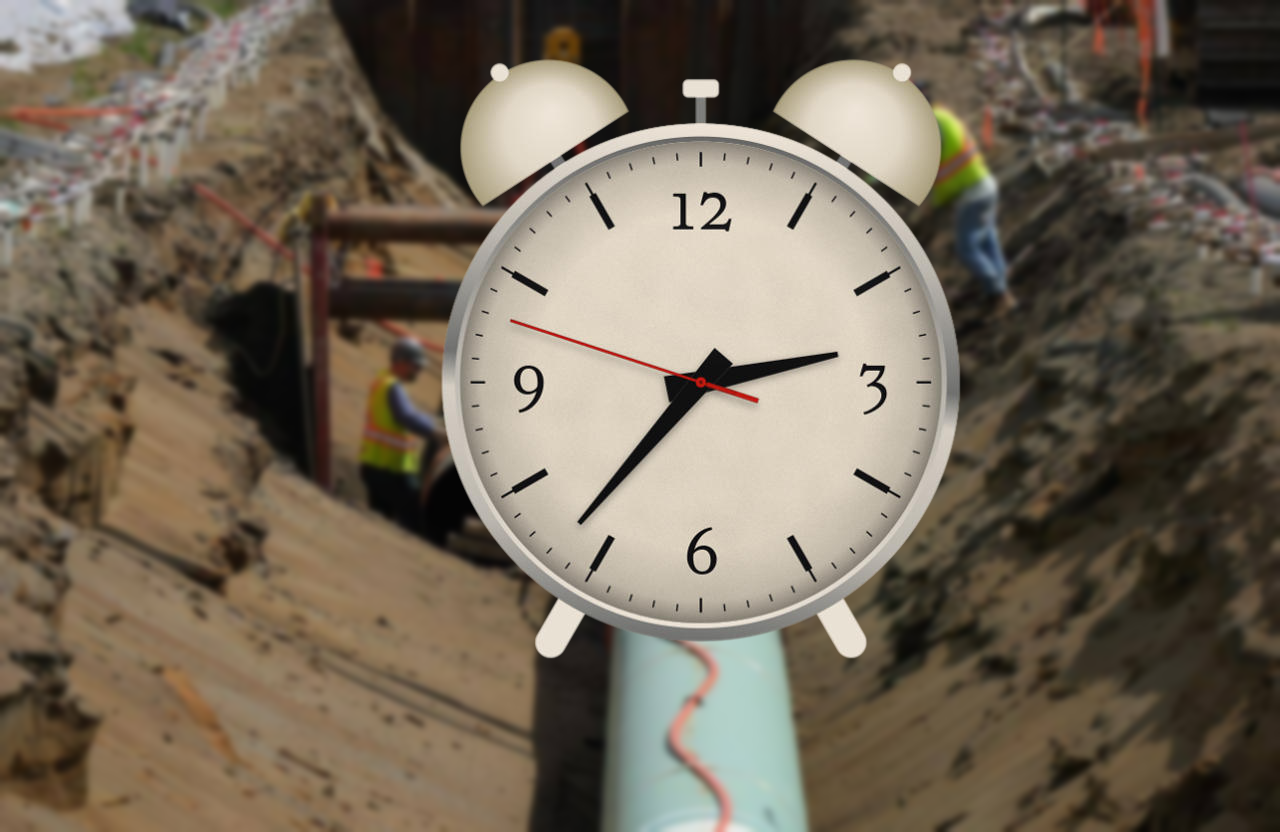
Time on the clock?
2:36:48
